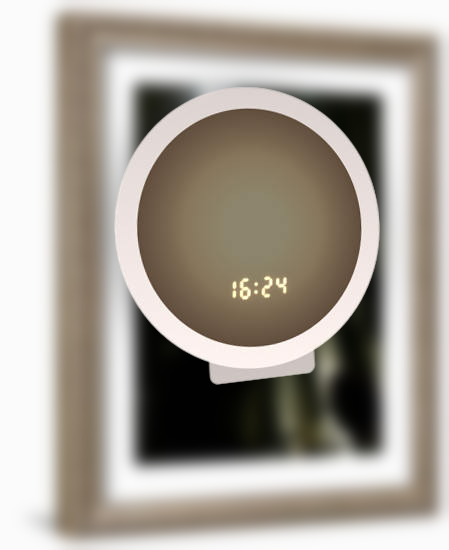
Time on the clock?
16:24
